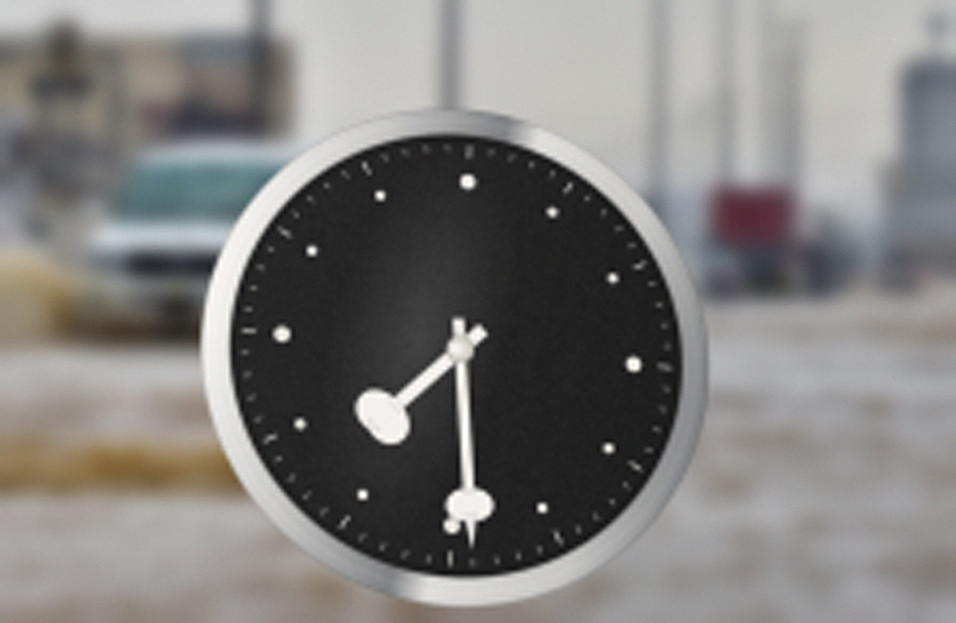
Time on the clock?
7:29
